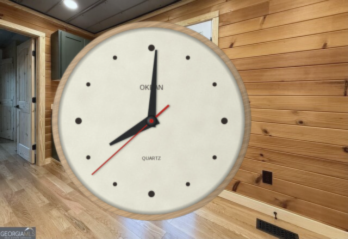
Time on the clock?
8:00:38
